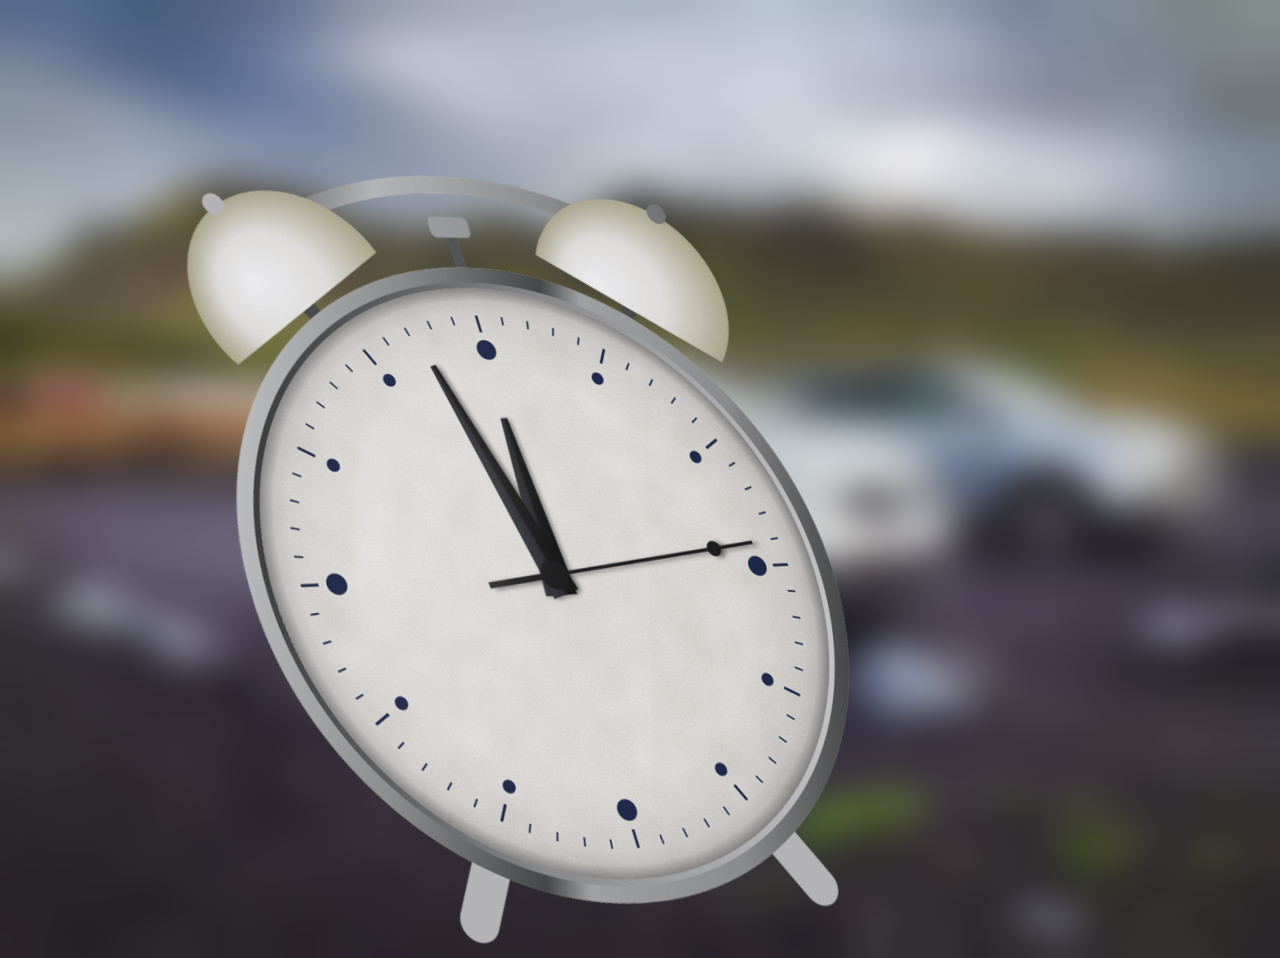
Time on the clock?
11:57:14
